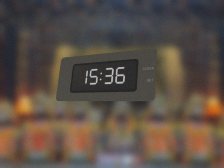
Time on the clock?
15:36
